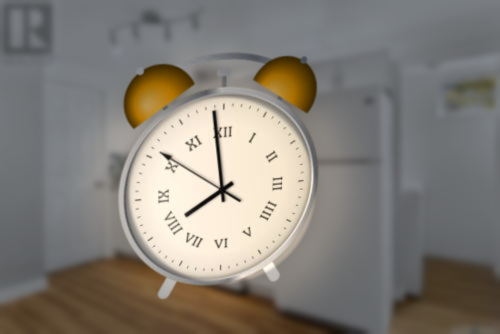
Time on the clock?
7:58:51
